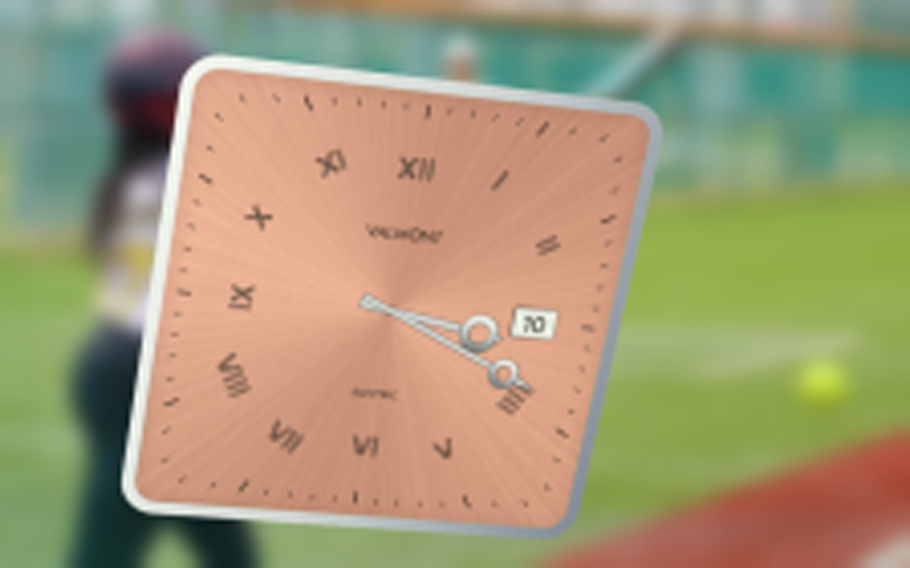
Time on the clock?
3:19
